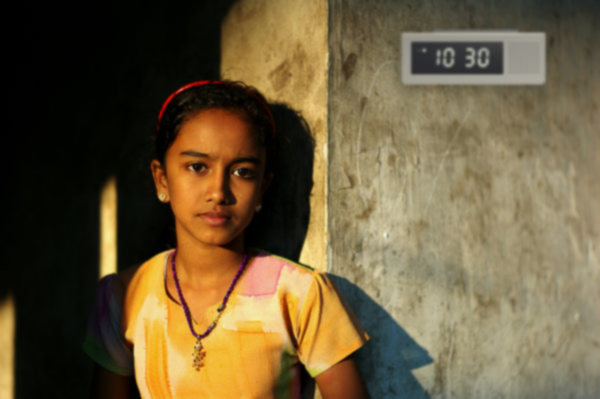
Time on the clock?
10:30
